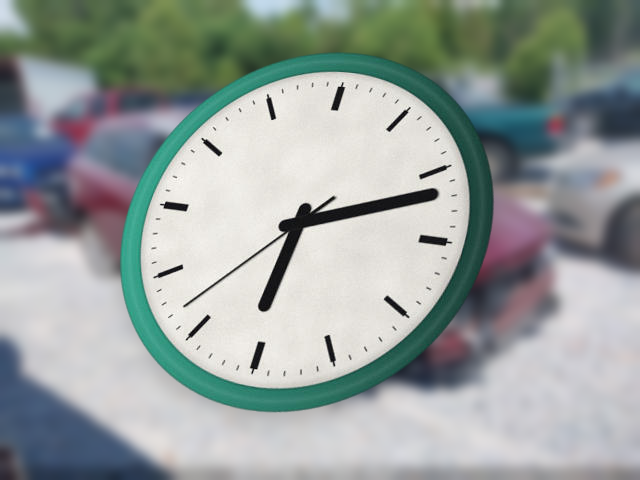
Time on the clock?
6:11:37
